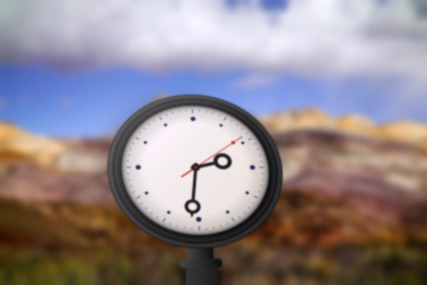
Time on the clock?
2:31:09
